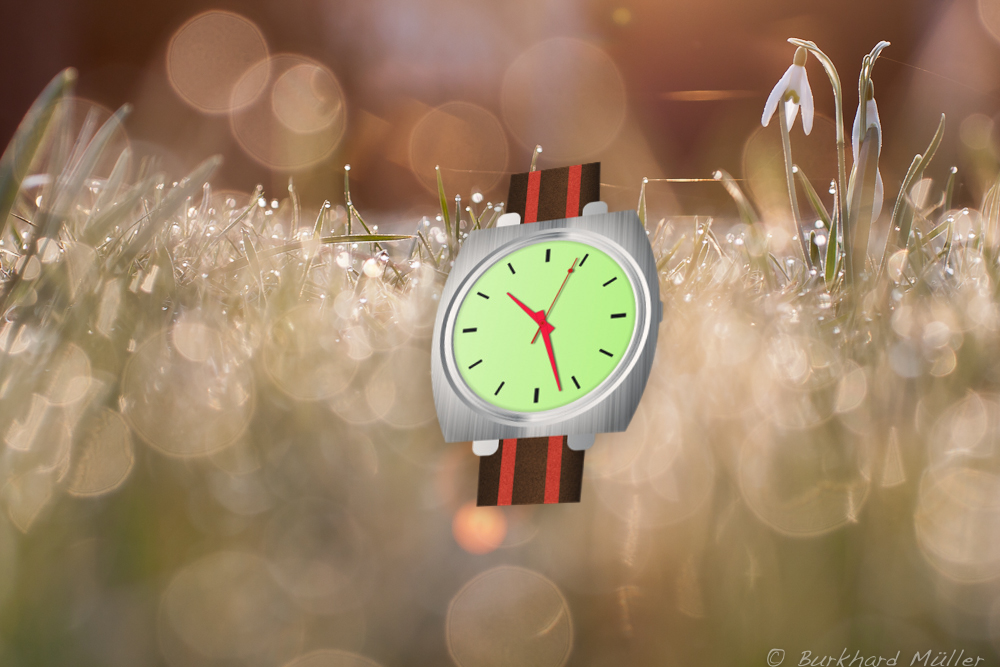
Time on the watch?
10:27:04
